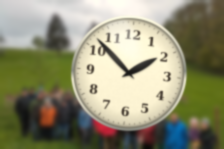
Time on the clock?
1:52
